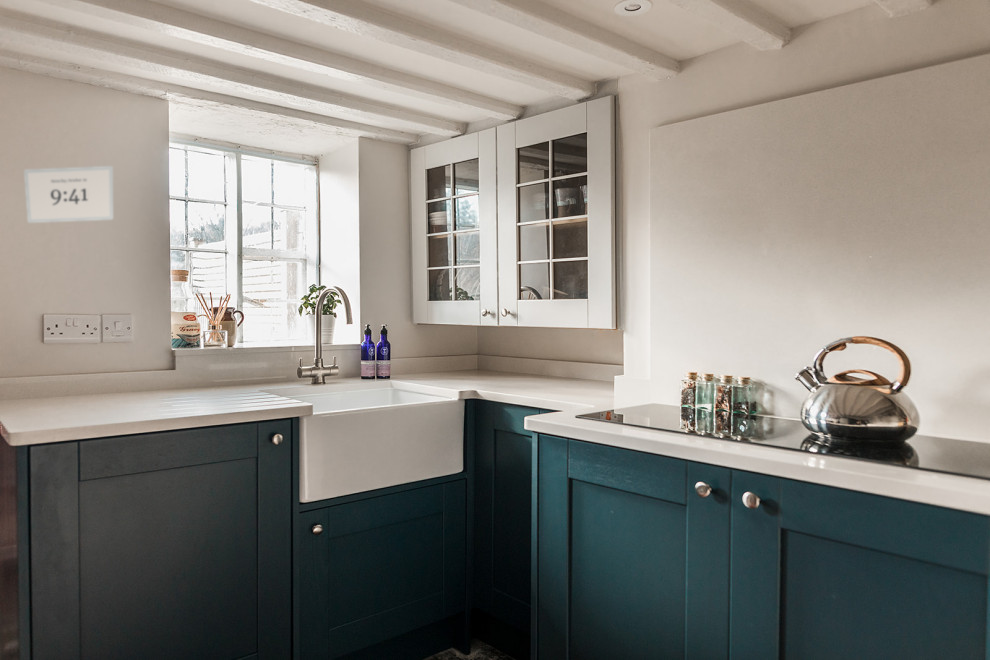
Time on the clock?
9:41
